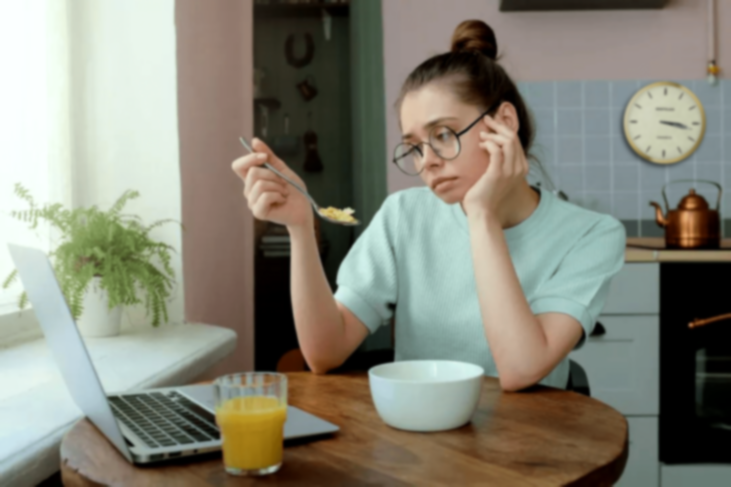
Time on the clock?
3:17
